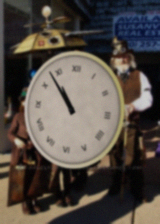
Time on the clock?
10:53
